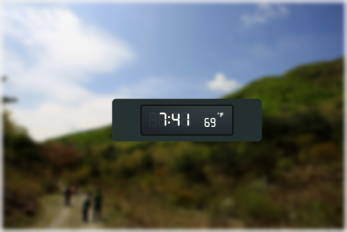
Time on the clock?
7:41
